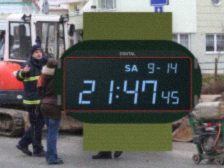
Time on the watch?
21:47:45
